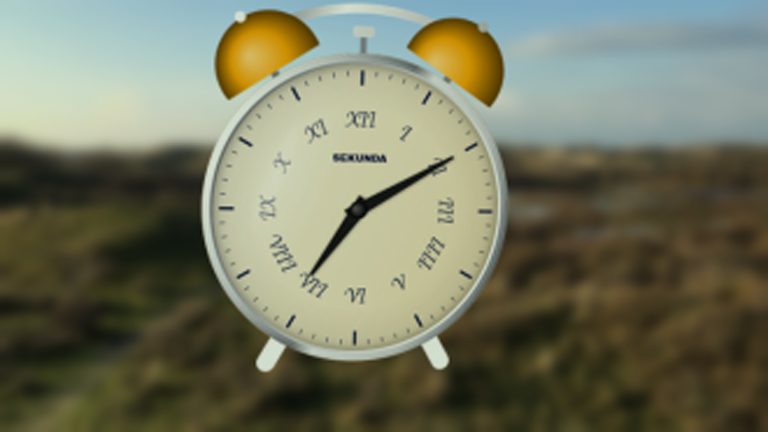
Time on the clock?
7:10
